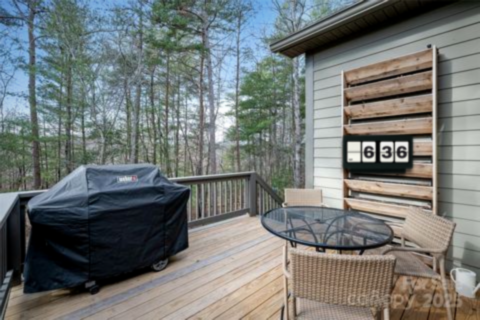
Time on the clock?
6:36
